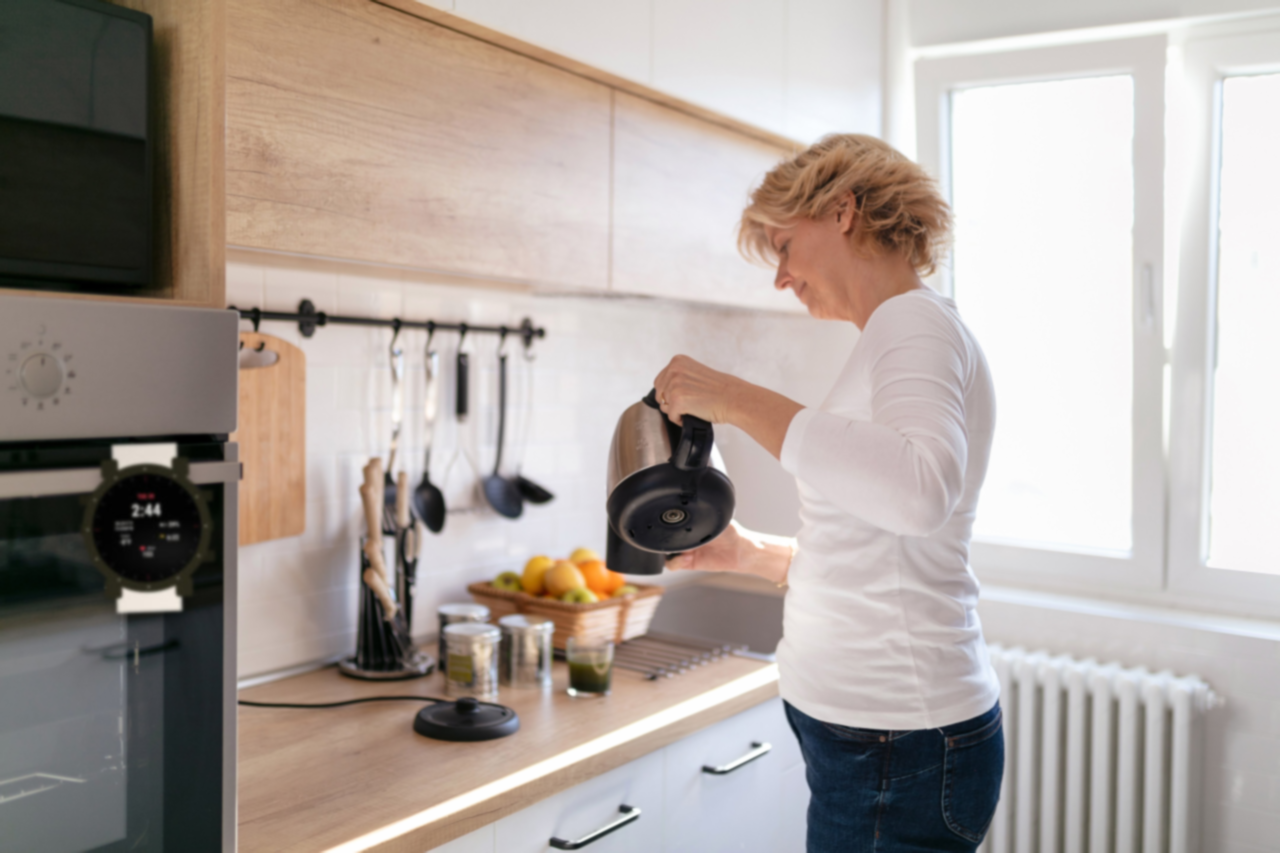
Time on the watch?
2:44
